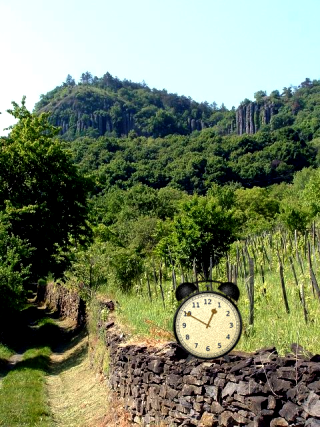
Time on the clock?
12:50
